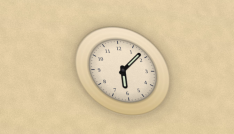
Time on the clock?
6:08
